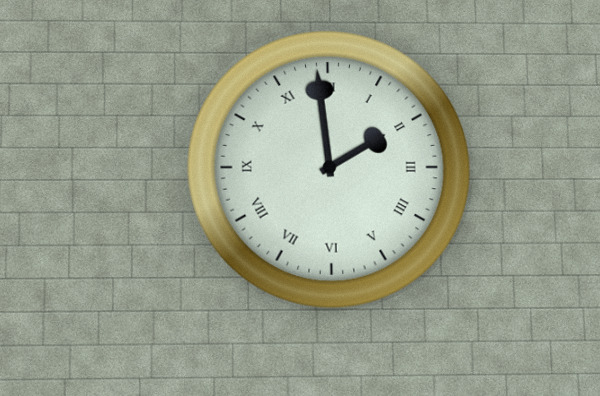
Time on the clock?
1:59
